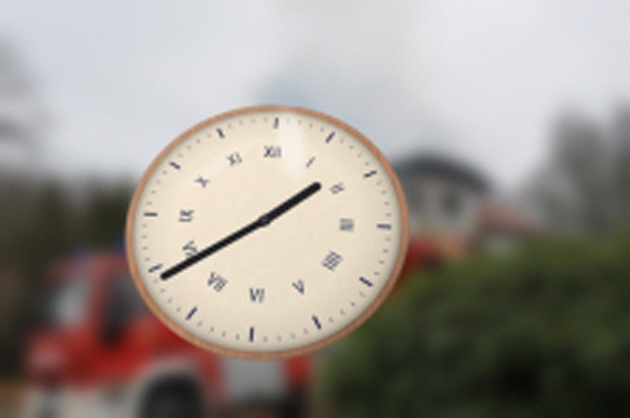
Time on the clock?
1:39
